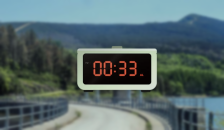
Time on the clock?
0:33
